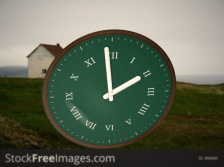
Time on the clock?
1:59
